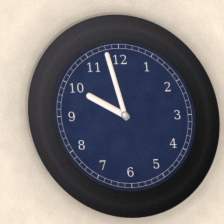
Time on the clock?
9:58
